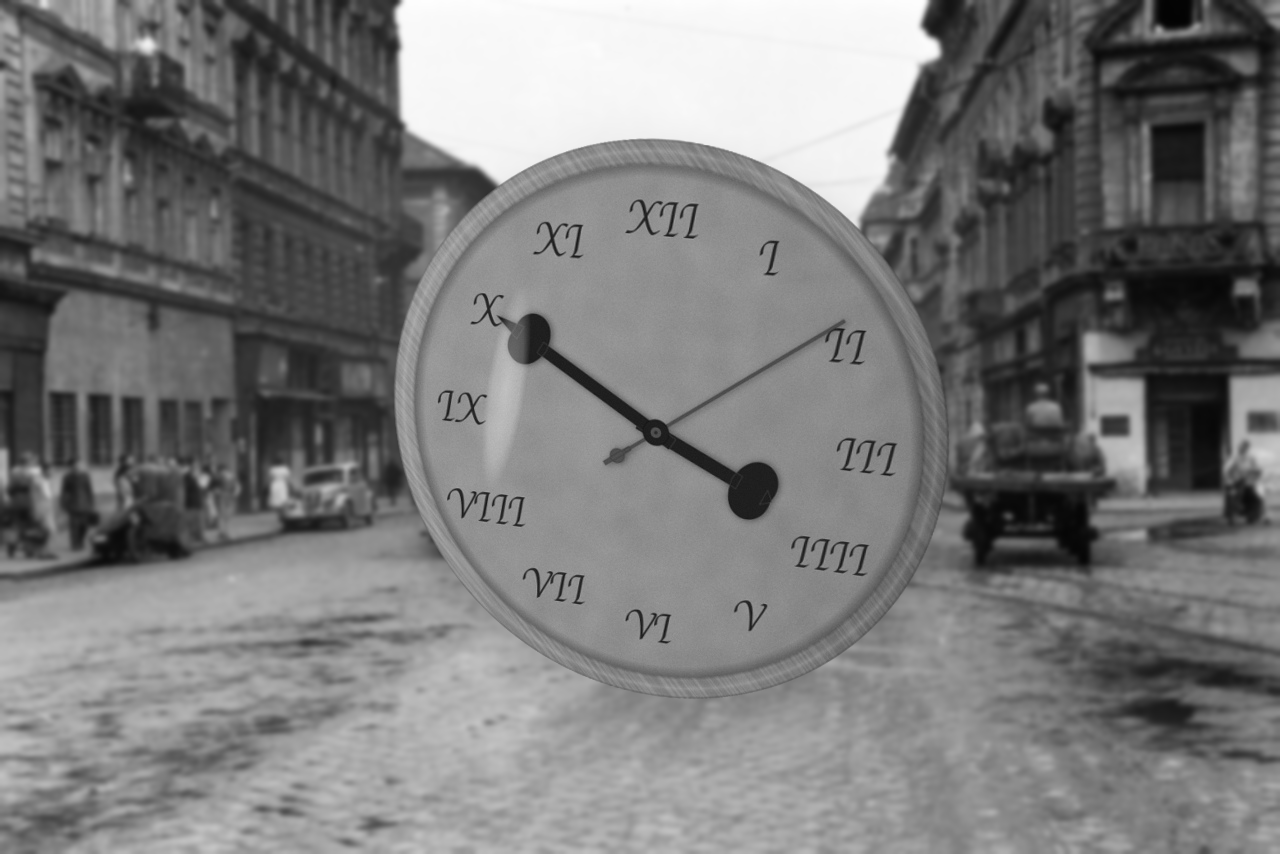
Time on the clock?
3:50:09
